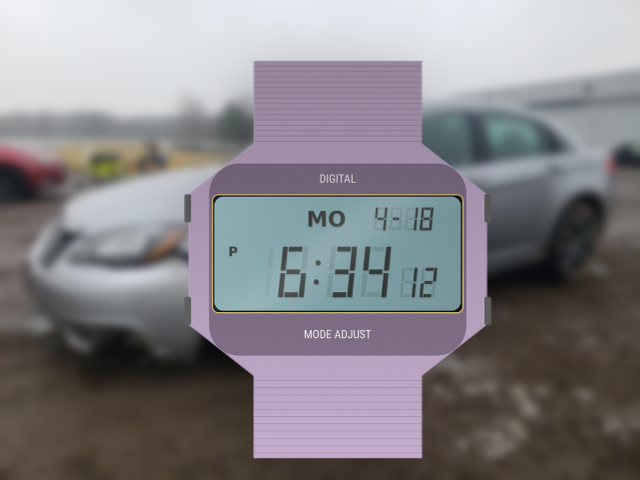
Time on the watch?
6:34:12
